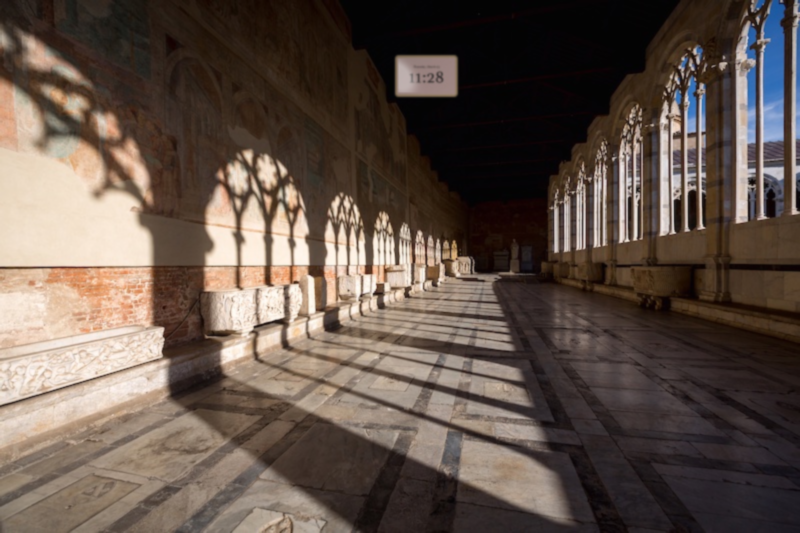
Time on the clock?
11:28
